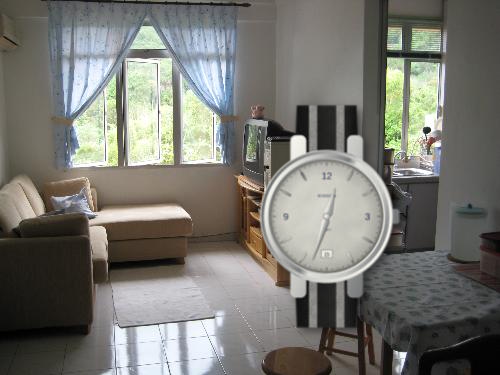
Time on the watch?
12:33
